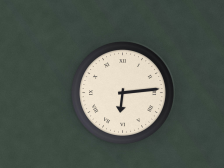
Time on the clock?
6:14
